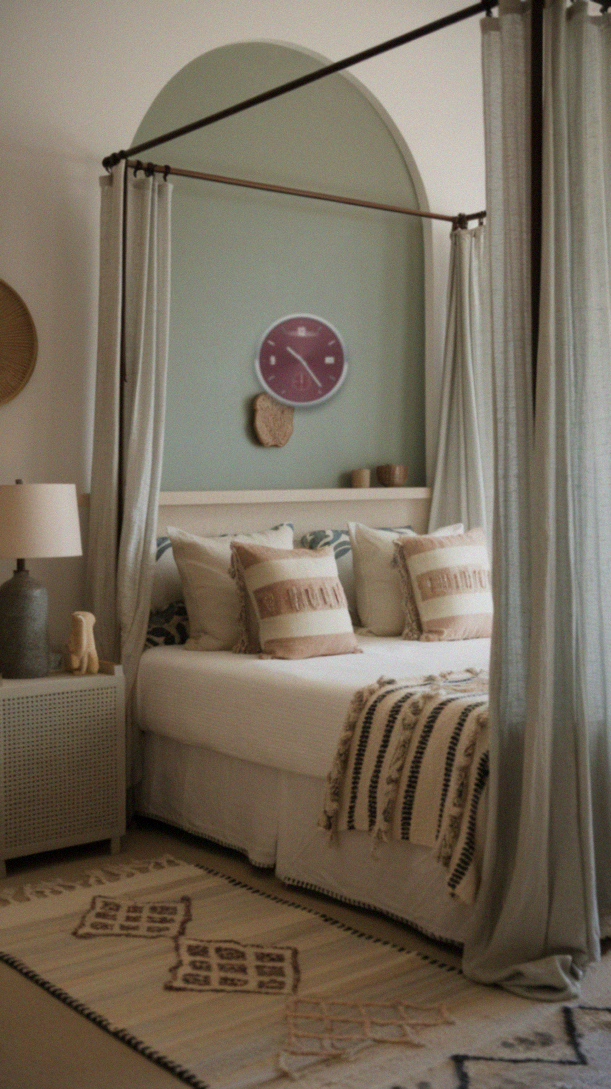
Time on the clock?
10:24
